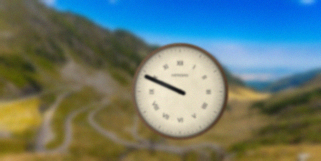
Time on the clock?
9:49
